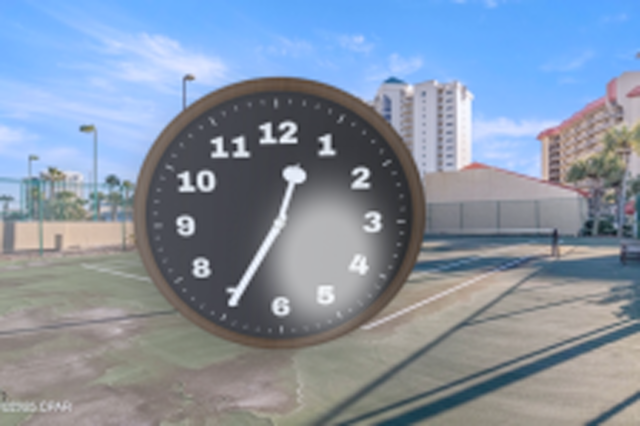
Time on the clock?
12:35
